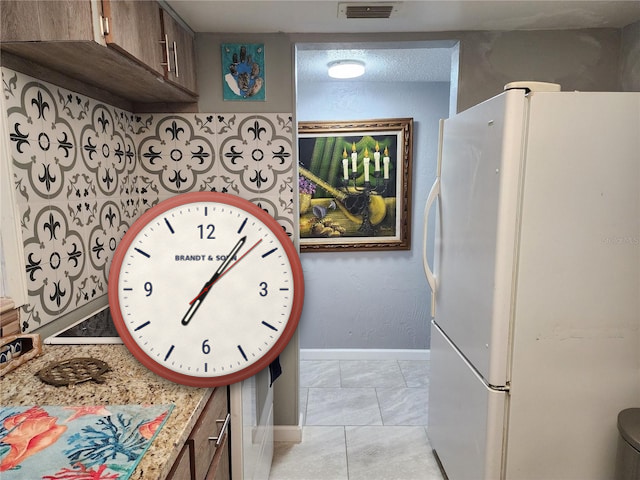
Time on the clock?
7:06:08
